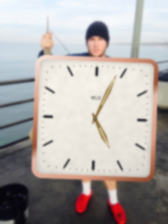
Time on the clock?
5:04
